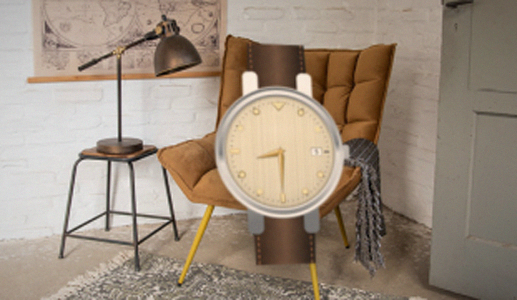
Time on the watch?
8:30
